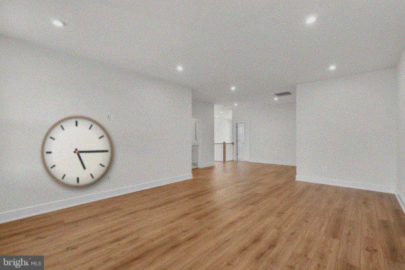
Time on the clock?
5:15
